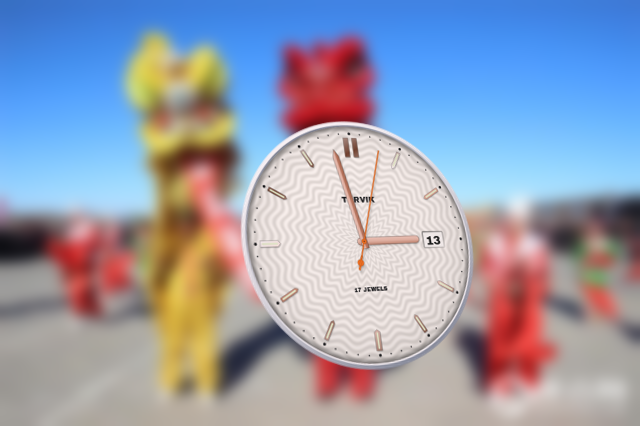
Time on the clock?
2:58:03
